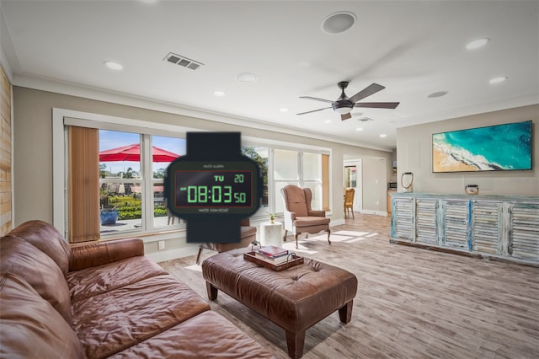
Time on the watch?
8:03:50
